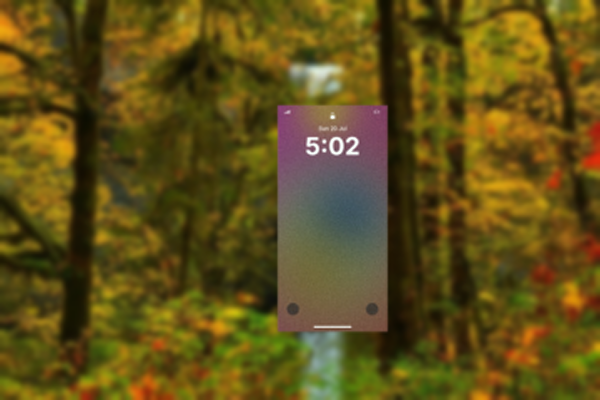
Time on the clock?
5:02
